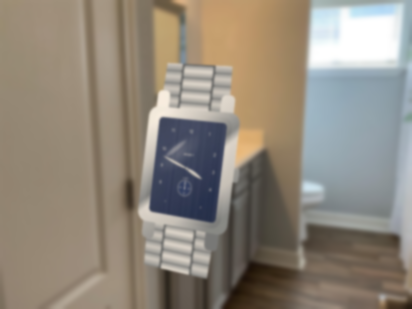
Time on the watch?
3:48
